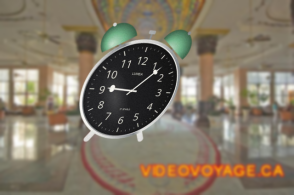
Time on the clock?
9:07
